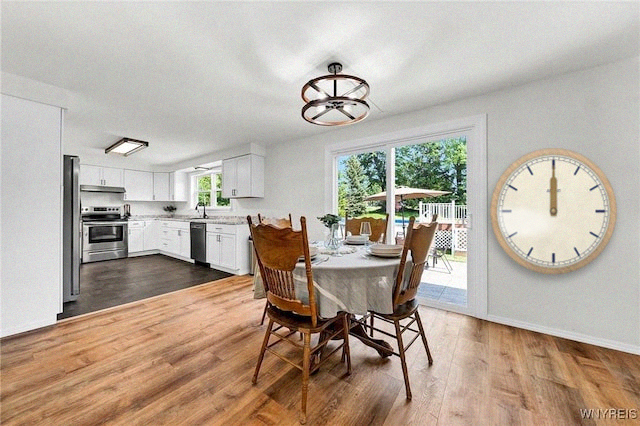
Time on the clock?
12:00
